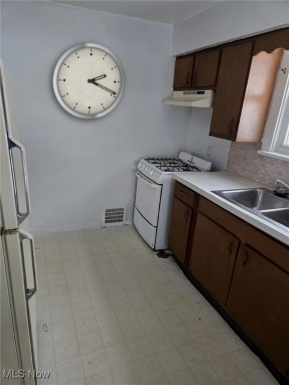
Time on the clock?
2:19
